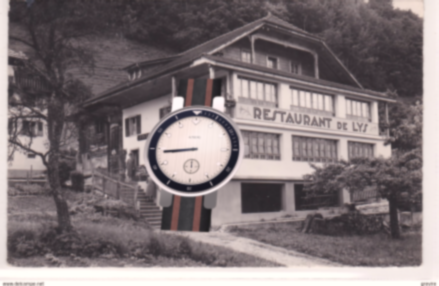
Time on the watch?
8:44
